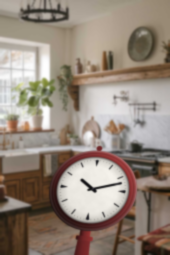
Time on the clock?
10:12
